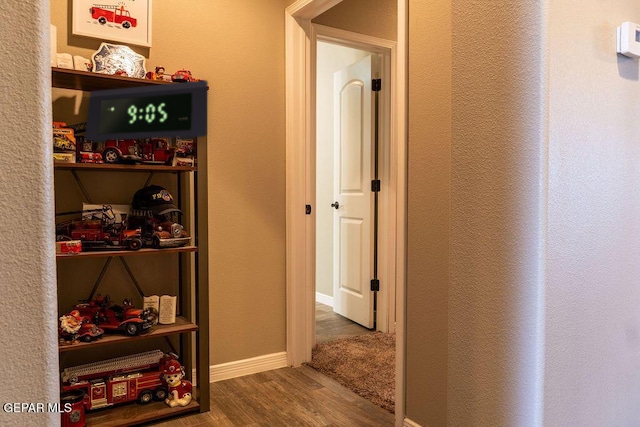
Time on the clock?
9:05
